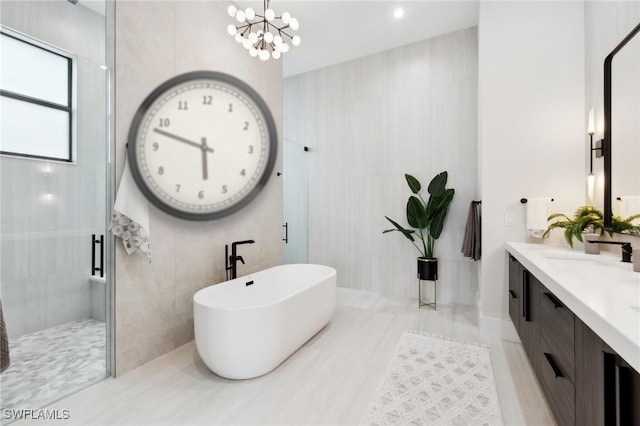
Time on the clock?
5:48
